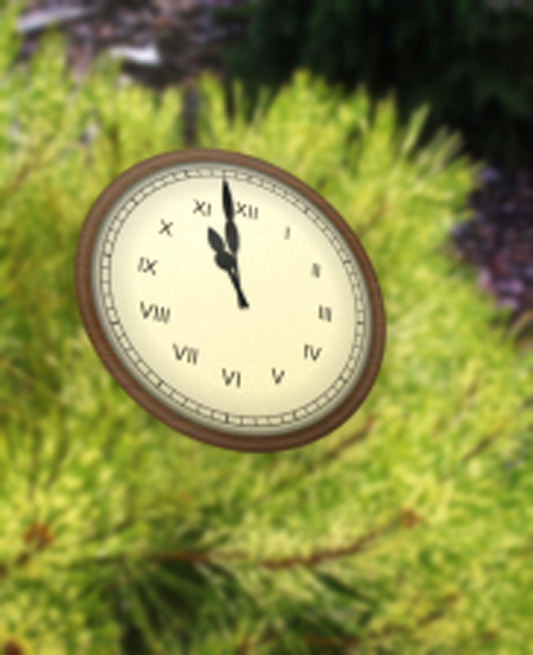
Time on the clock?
10:58
